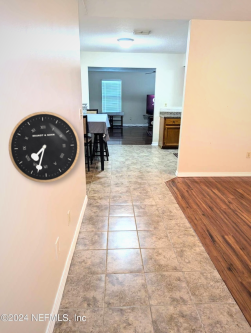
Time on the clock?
7:33
